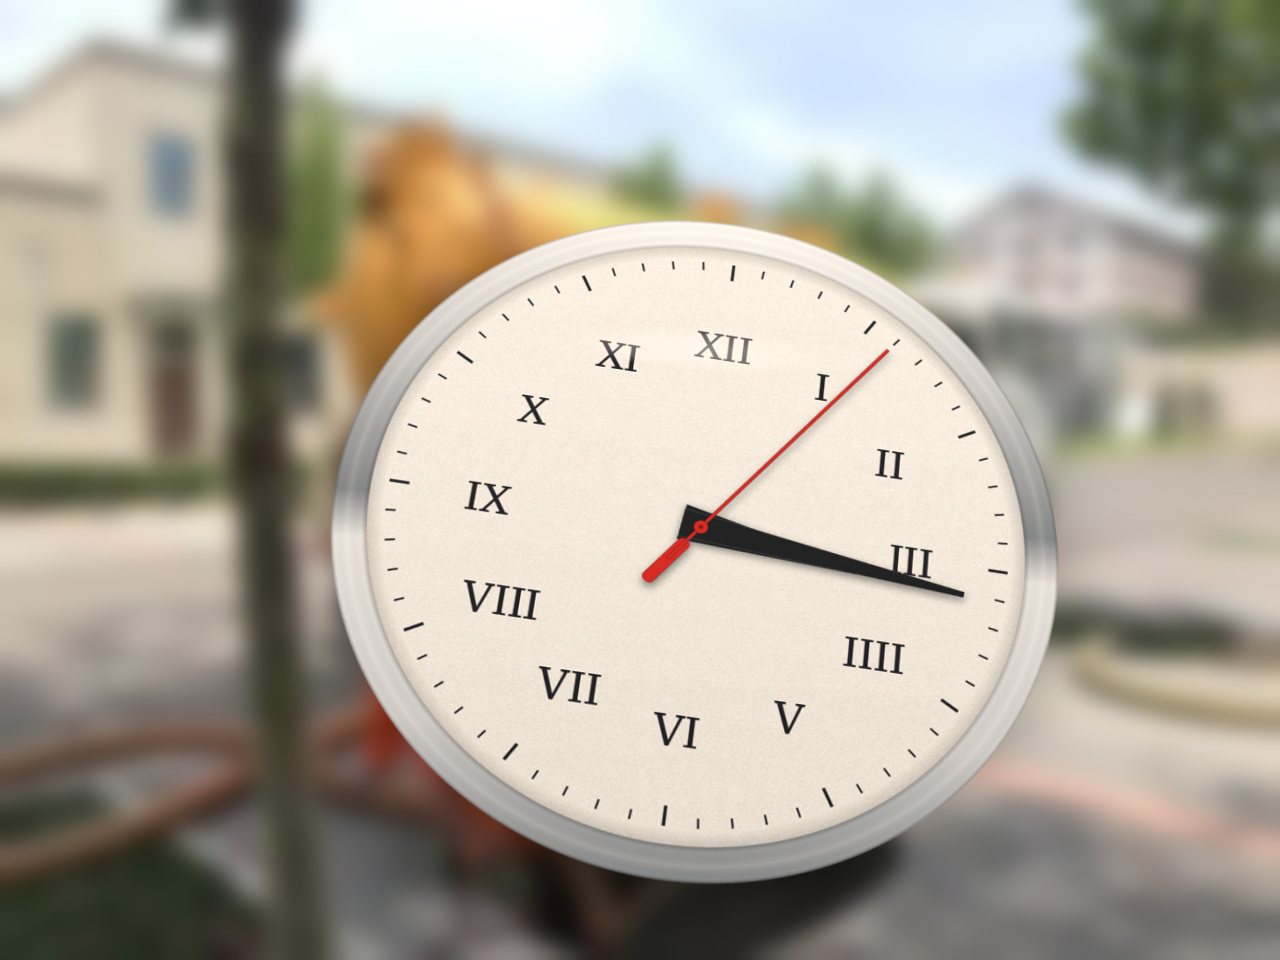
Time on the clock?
3:16:06
